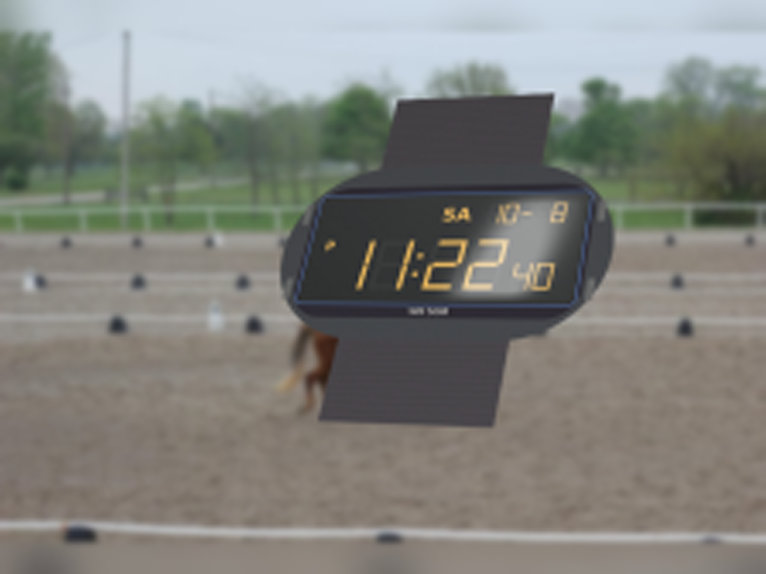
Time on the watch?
11:22:40
